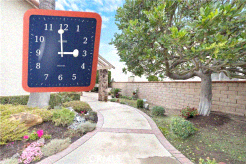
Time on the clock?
2:59
